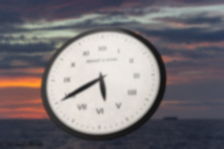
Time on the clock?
5:40
